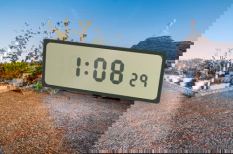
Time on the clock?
1:08:29
